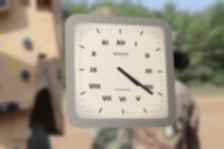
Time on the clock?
4:21
